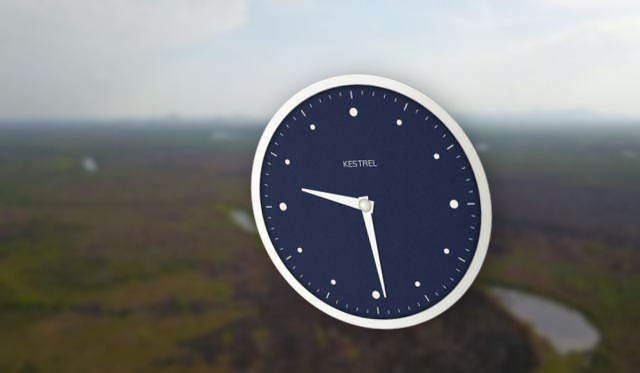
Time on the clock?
9:29
